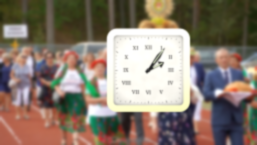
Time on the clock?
2:06
